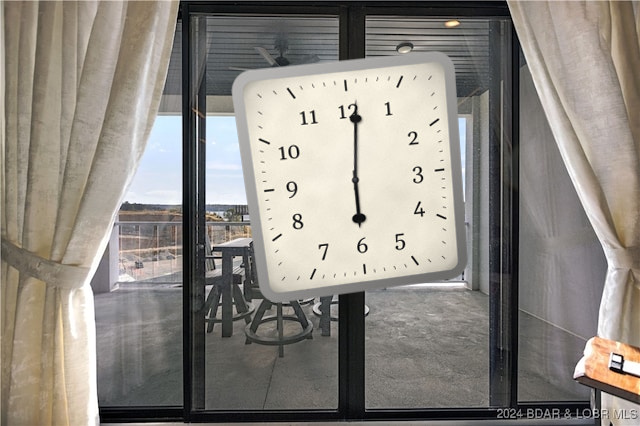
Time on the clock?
6:01
